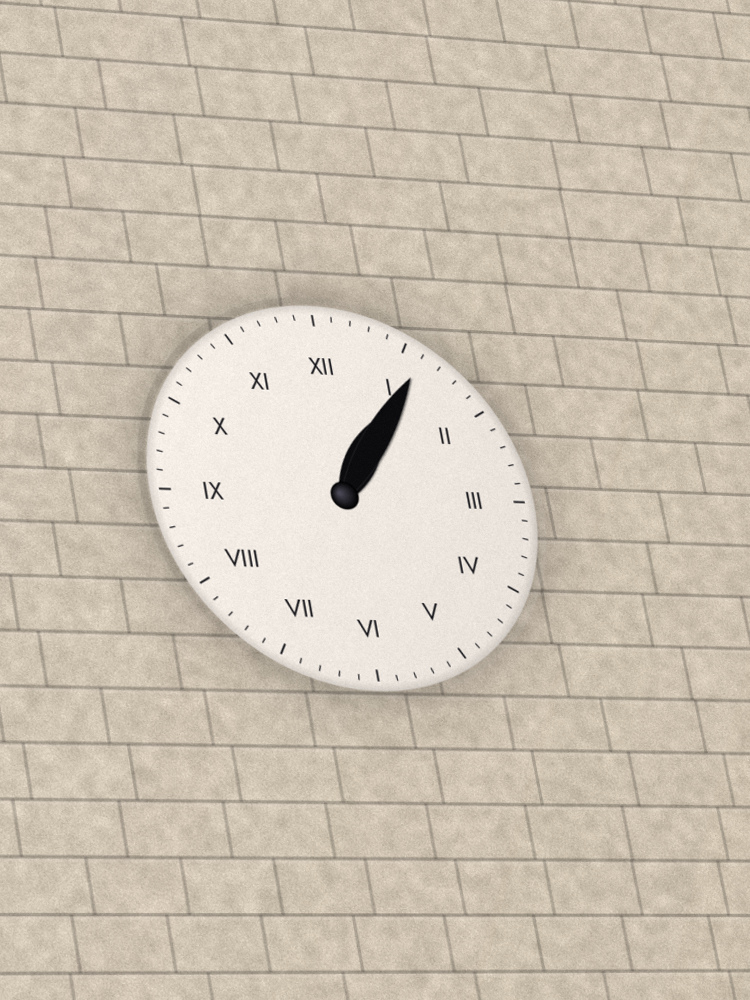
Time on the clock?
1:06
